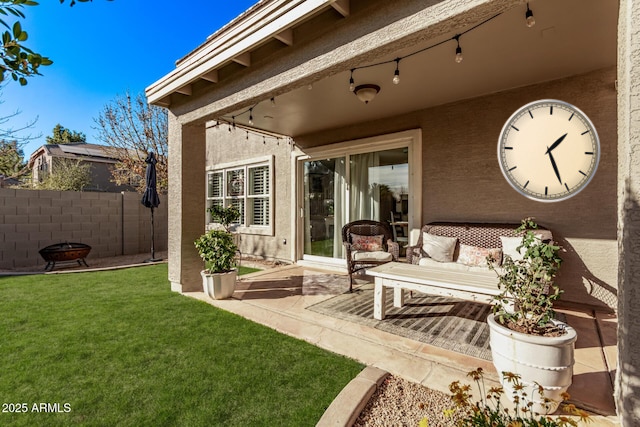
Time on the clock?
1:26
